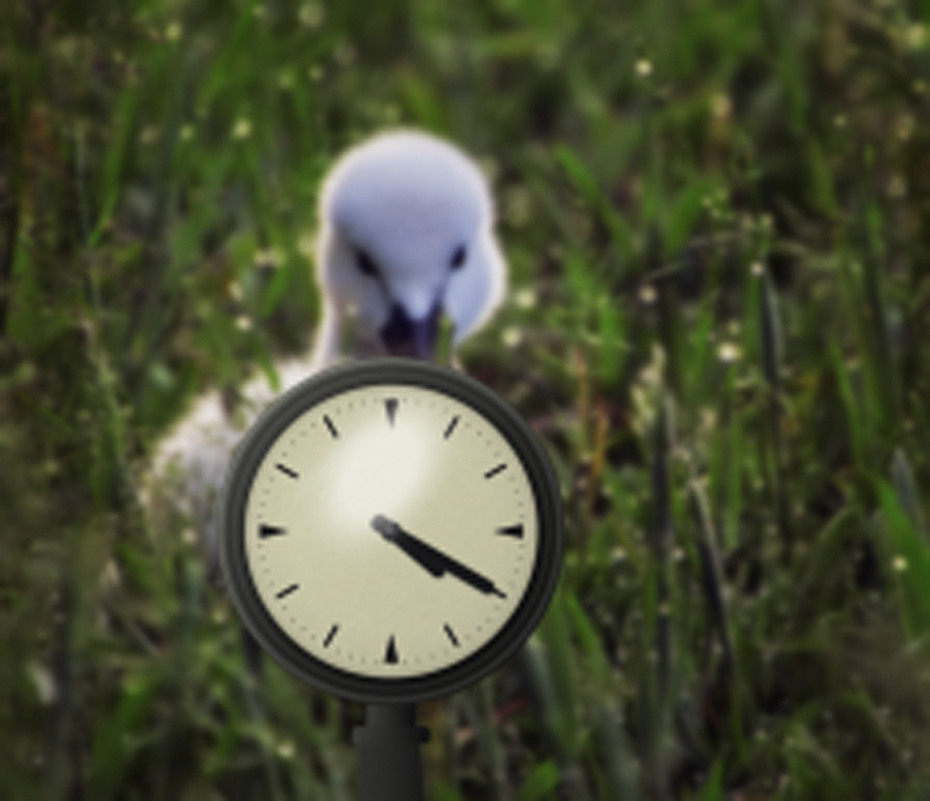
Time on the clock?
4:20
